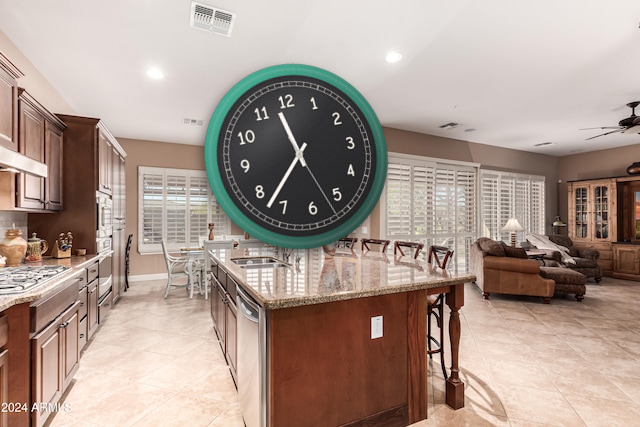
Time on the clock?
11:37:27
